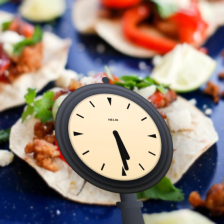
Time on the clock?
5:29
